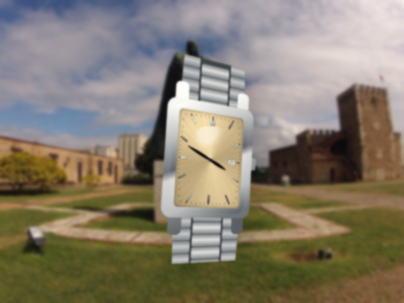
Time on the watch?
3:49
